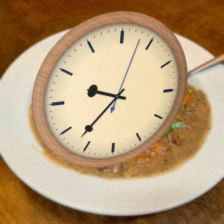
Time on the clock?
9:37:03
